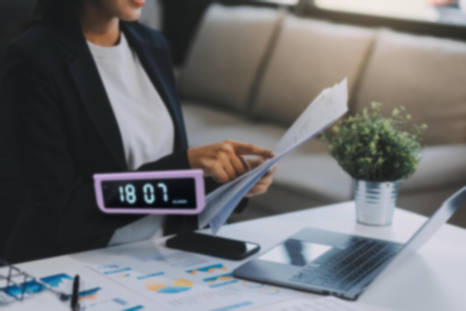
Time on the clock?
18:07
